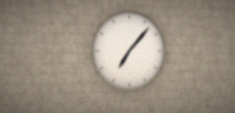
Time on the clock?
7:07
